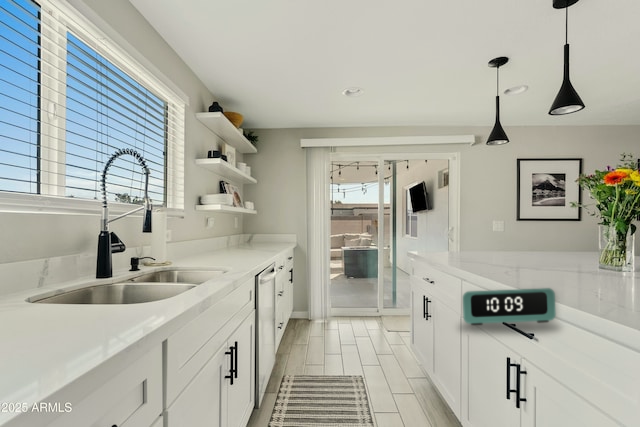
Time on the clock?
10:09
